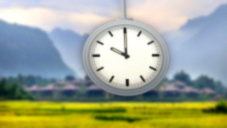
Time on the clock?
10:00
